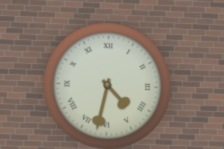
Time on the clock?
4:32
